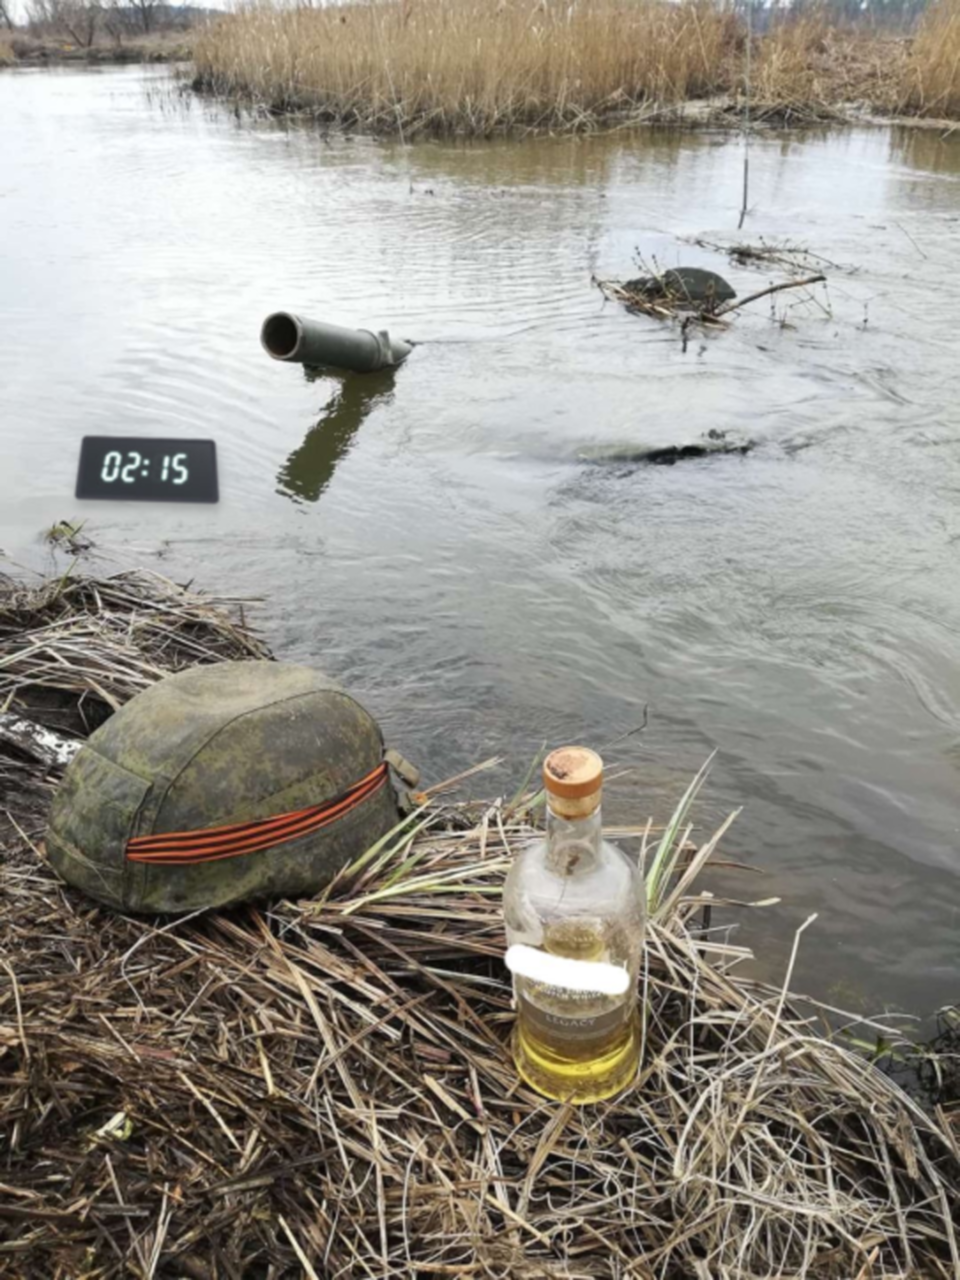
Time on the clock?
2:15
